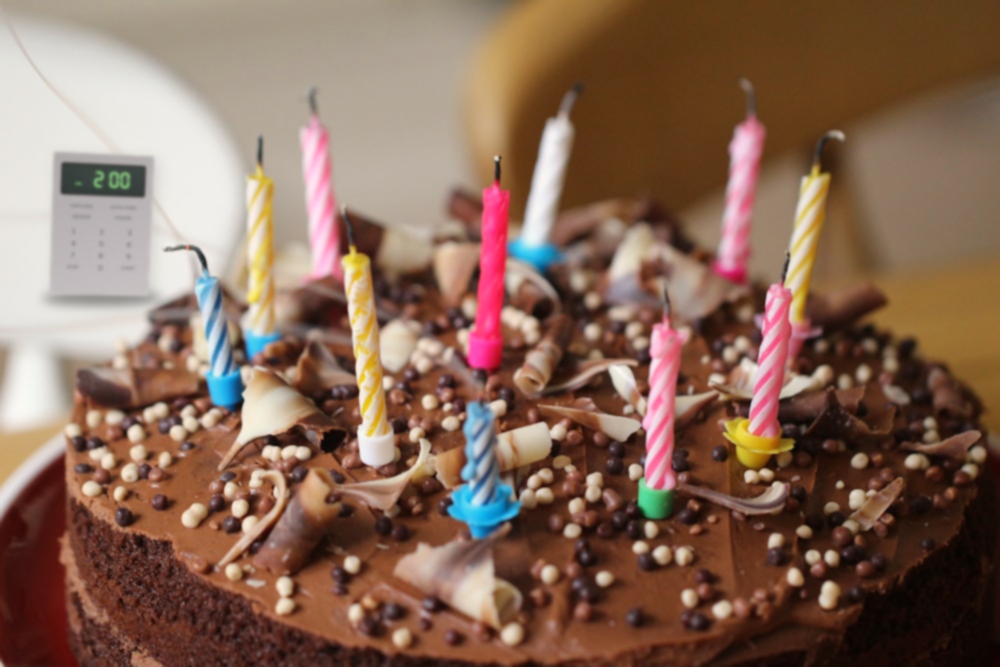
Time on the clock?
2:00
